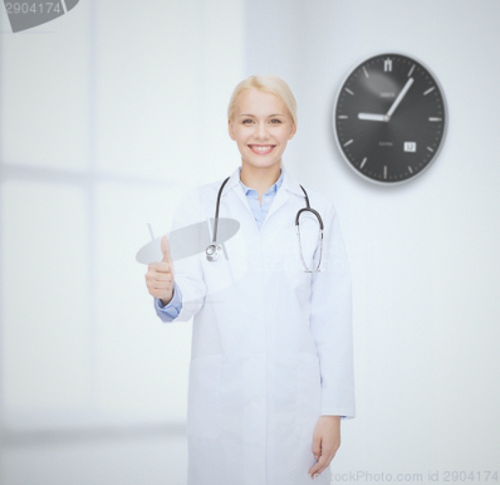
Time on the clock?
9:06
